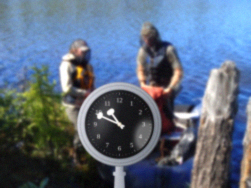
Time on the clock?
10:49
